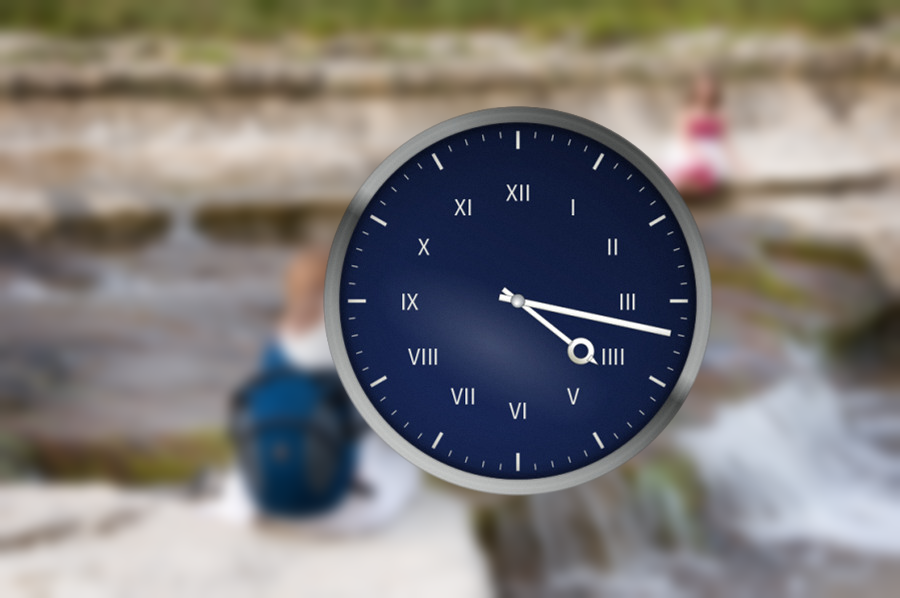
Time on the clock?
4:17
